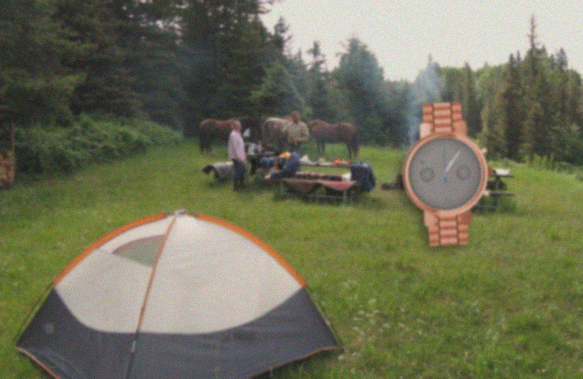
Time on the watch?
1:06
